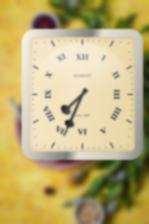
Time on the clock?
7:34
